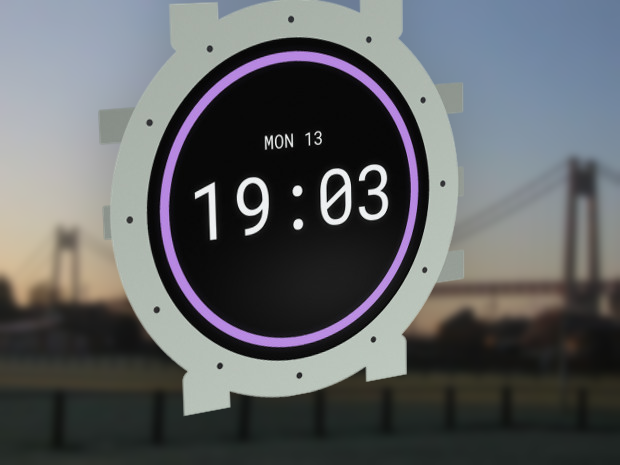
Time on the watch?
19:03
